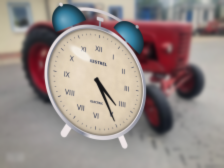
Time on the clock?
4:25
